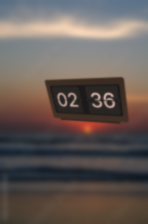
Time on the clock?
2:36
